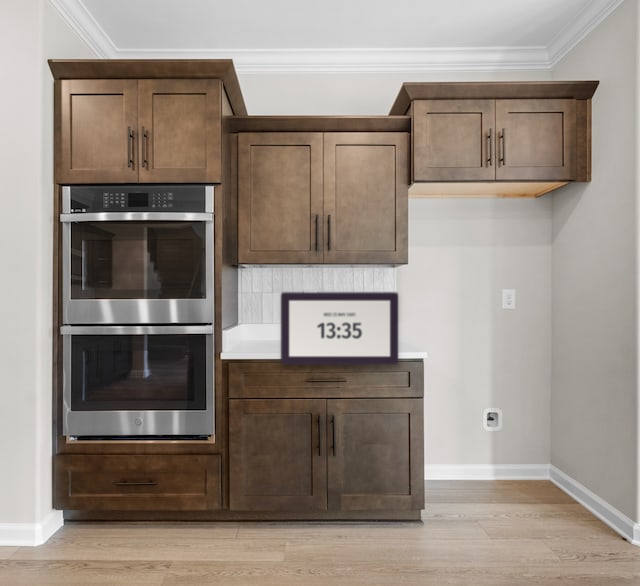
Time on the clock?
13:35
